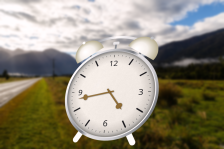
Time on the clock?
4:43
